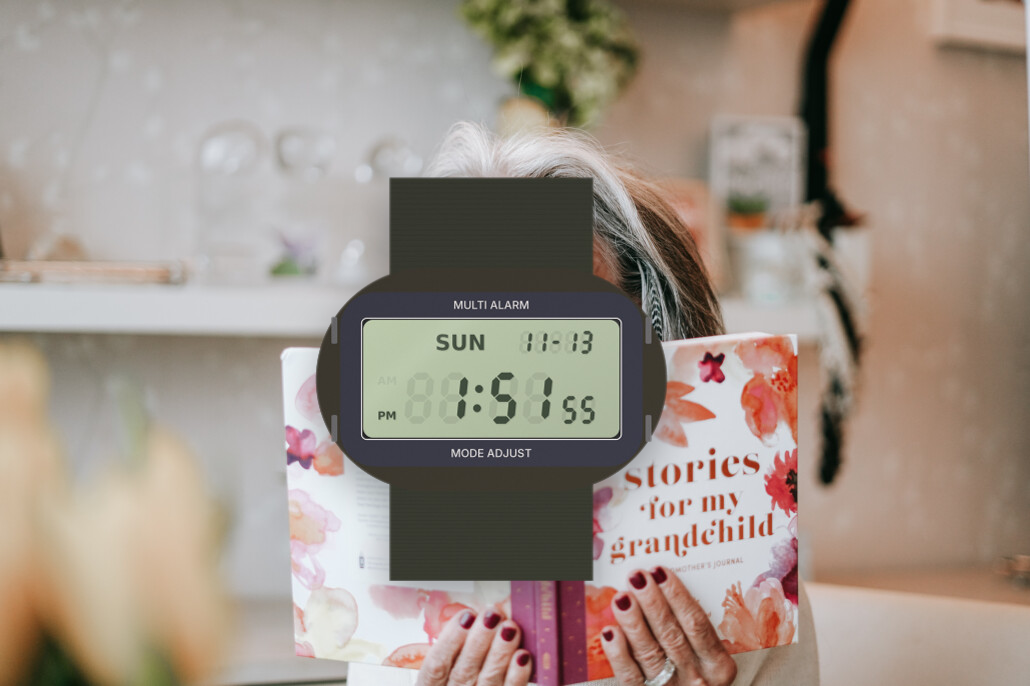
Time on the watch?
1:51:55
